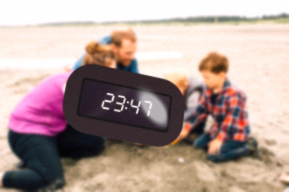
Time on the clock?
23:47
